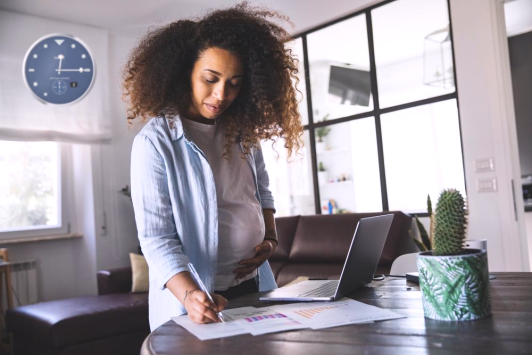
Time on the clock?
12:15
